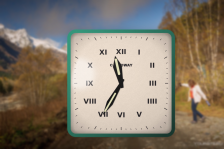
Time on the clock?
11:35
